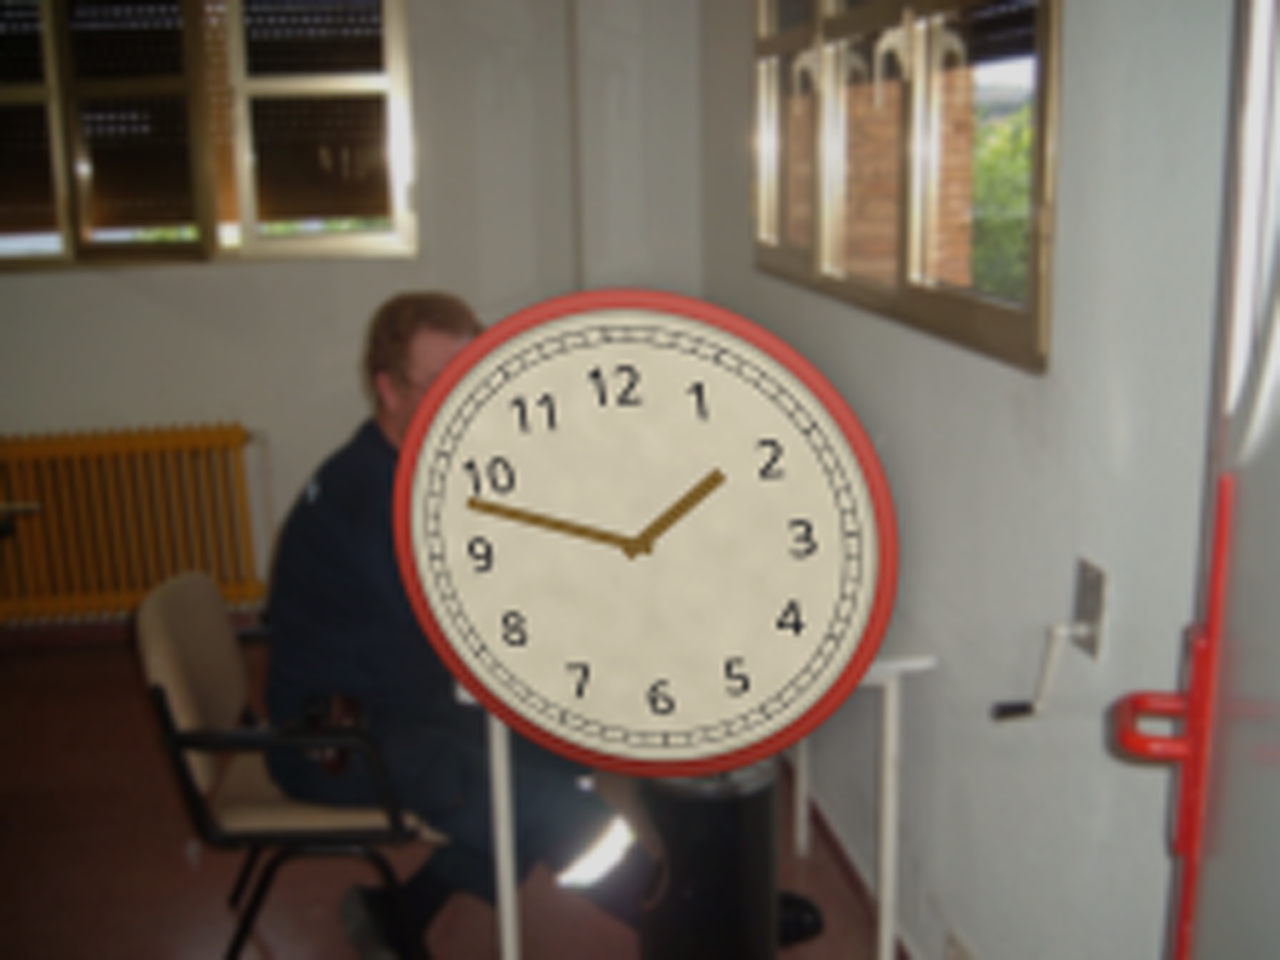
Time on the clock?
1:48
